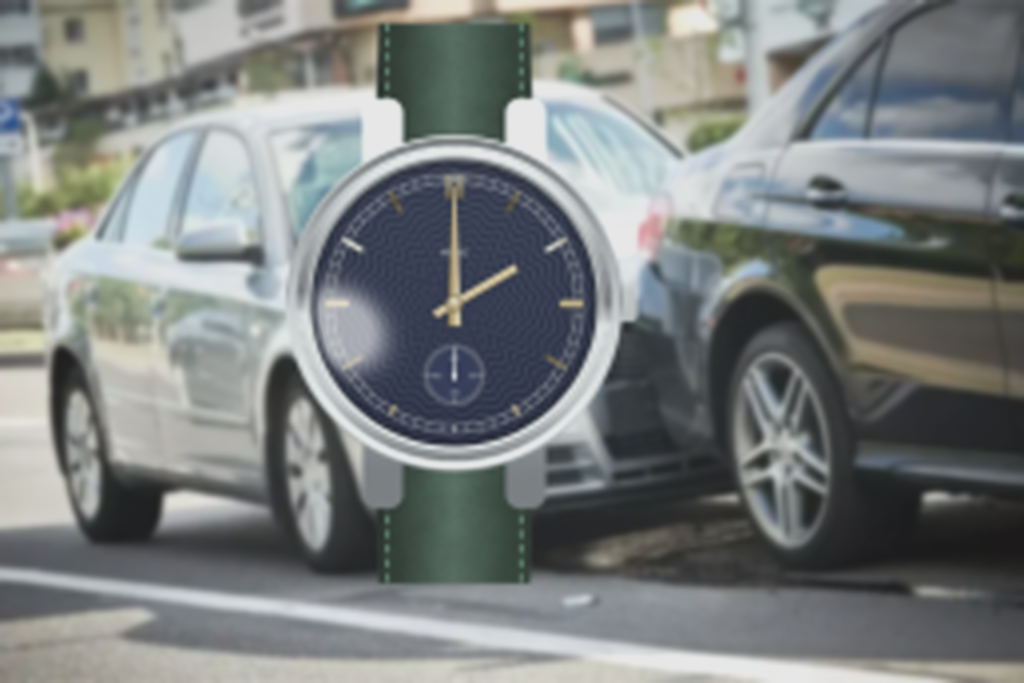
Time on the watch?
2:00
